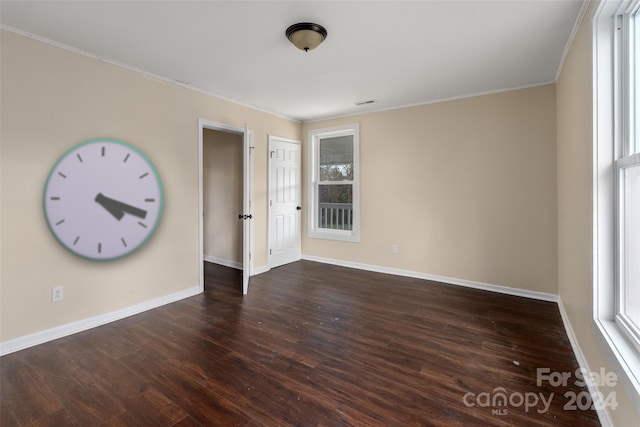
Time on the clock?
4:18
